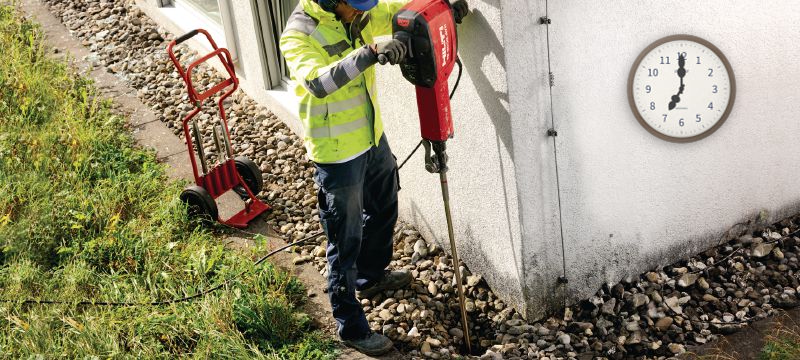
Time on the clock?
7:00
